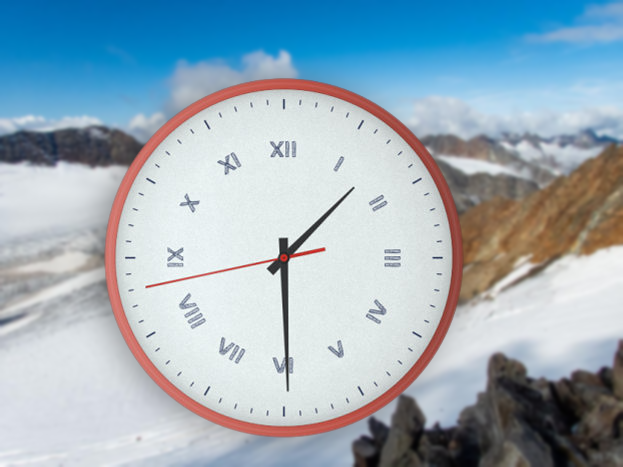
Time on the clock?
1:29:43
